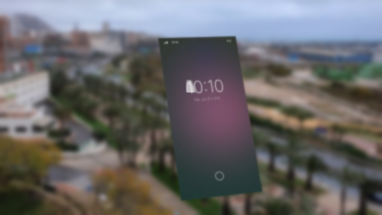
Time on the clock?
10:10
